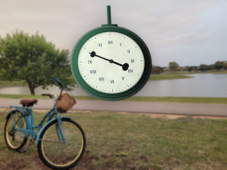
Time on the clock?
3:49
